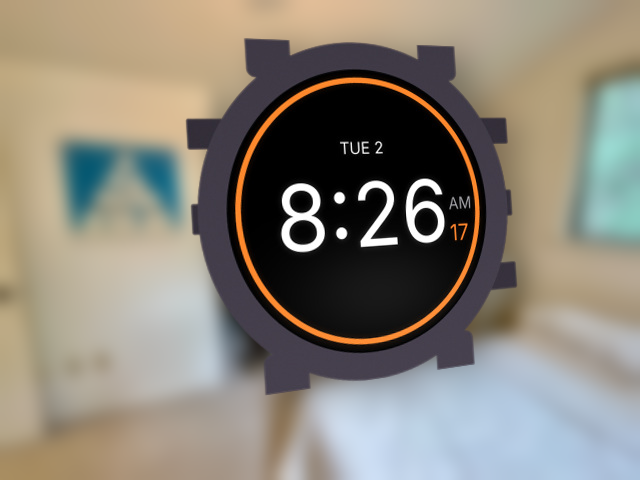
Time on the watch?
8:26:17
